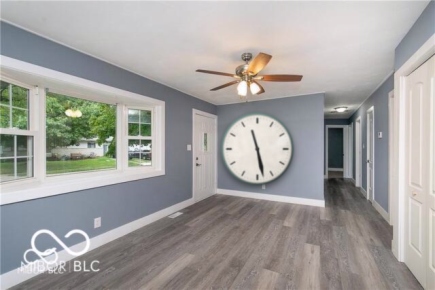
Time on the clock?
11:28
